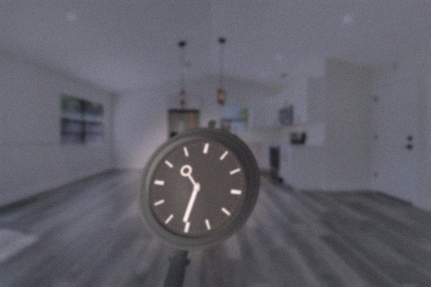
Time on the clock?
10:31
